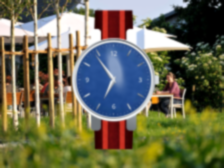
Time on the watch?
6:54
